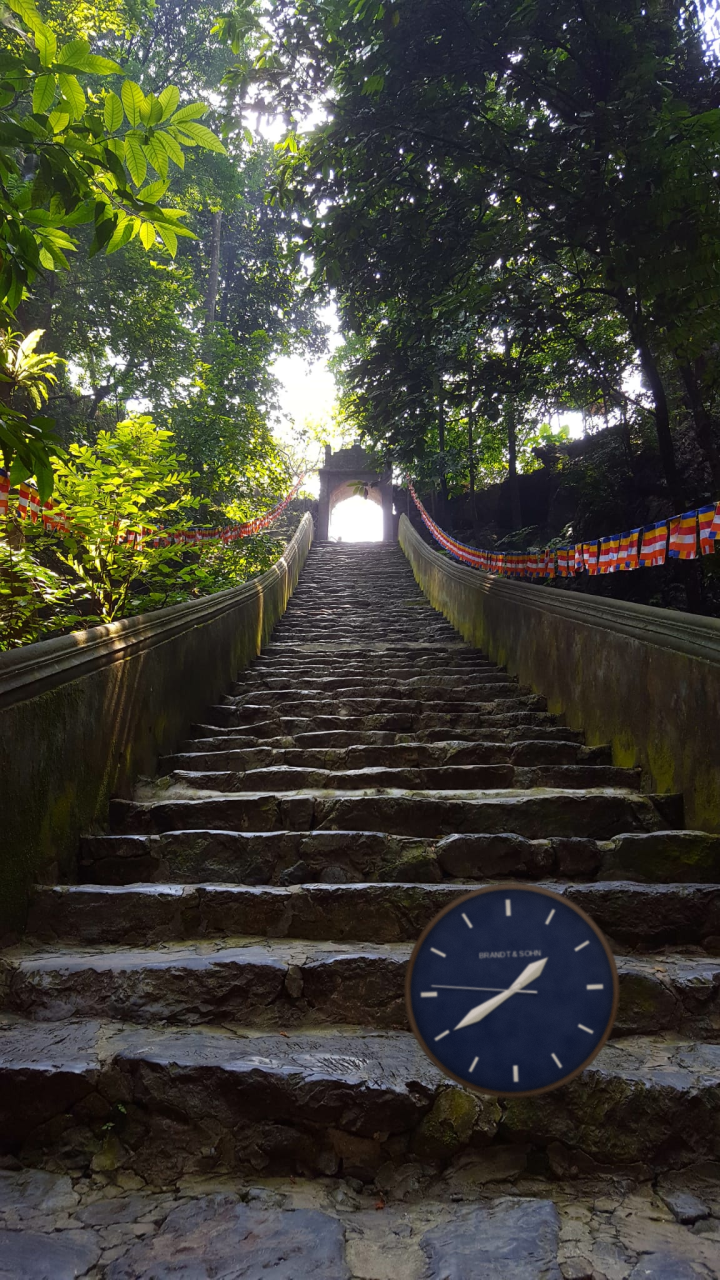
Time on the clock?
1:39:46
